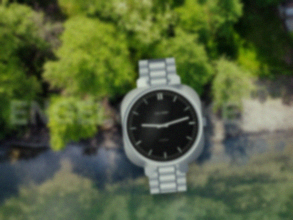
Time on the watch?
9:13
